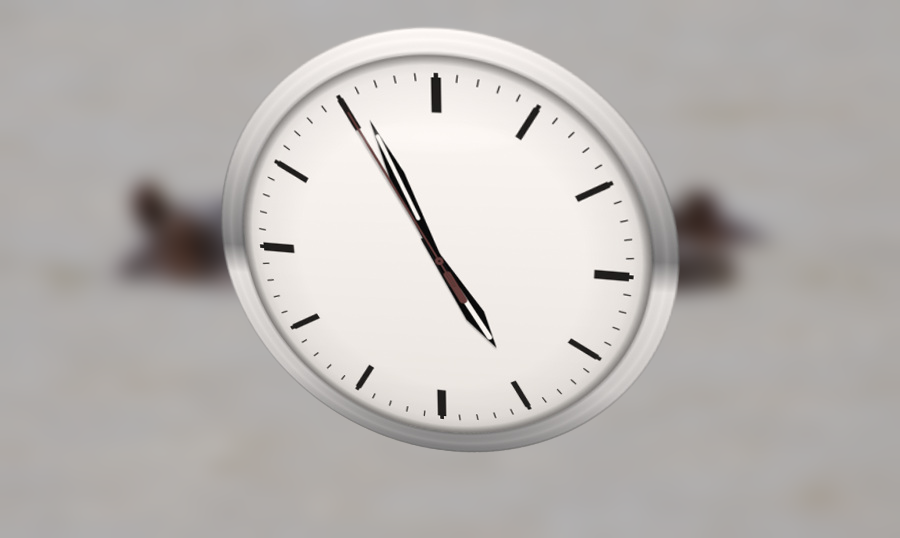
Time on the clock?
4:55:55
